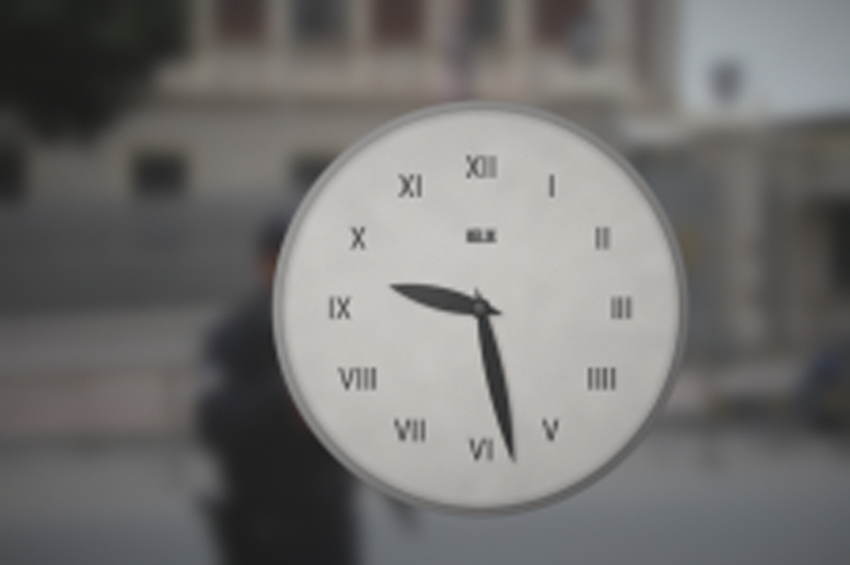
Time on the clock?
9:28
